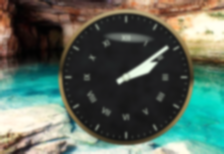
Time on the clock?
2:09
